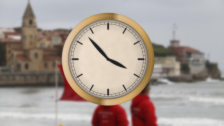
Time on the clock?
3:53
